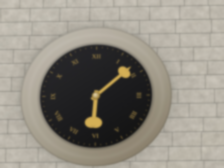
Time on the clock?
6:08
